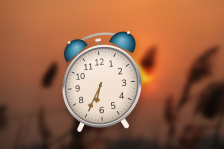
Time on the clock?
6:35
